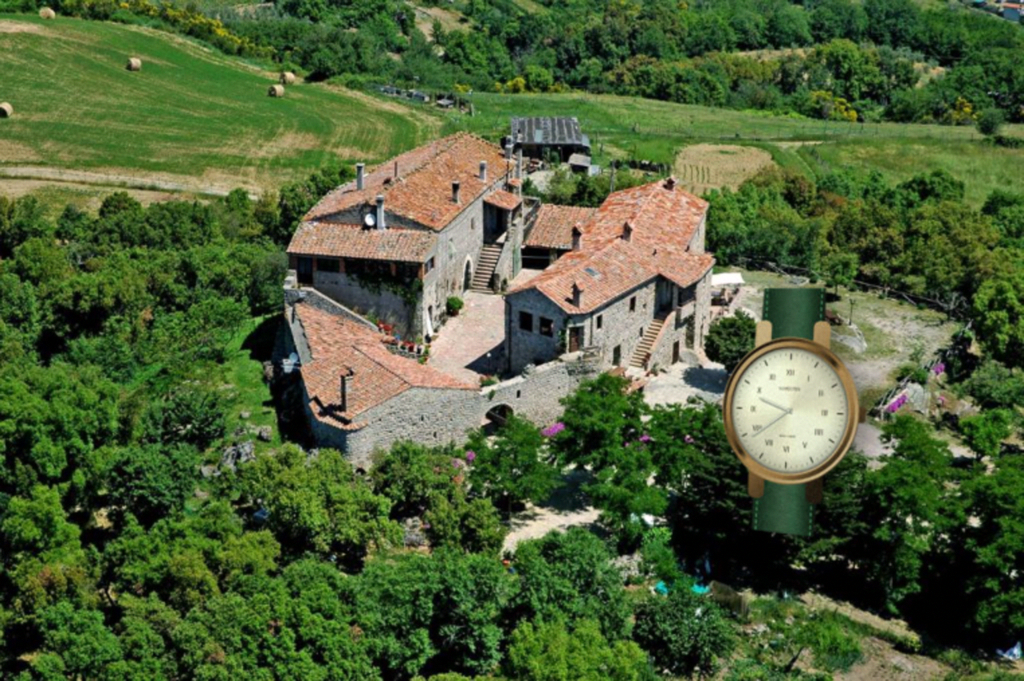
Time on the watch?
9:39
